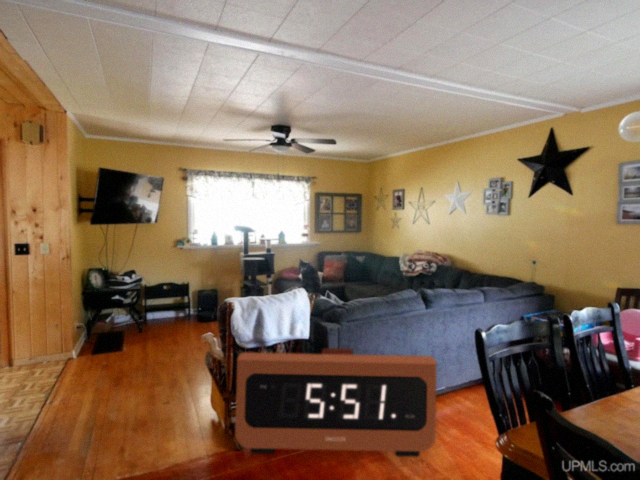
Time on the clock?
5:51
